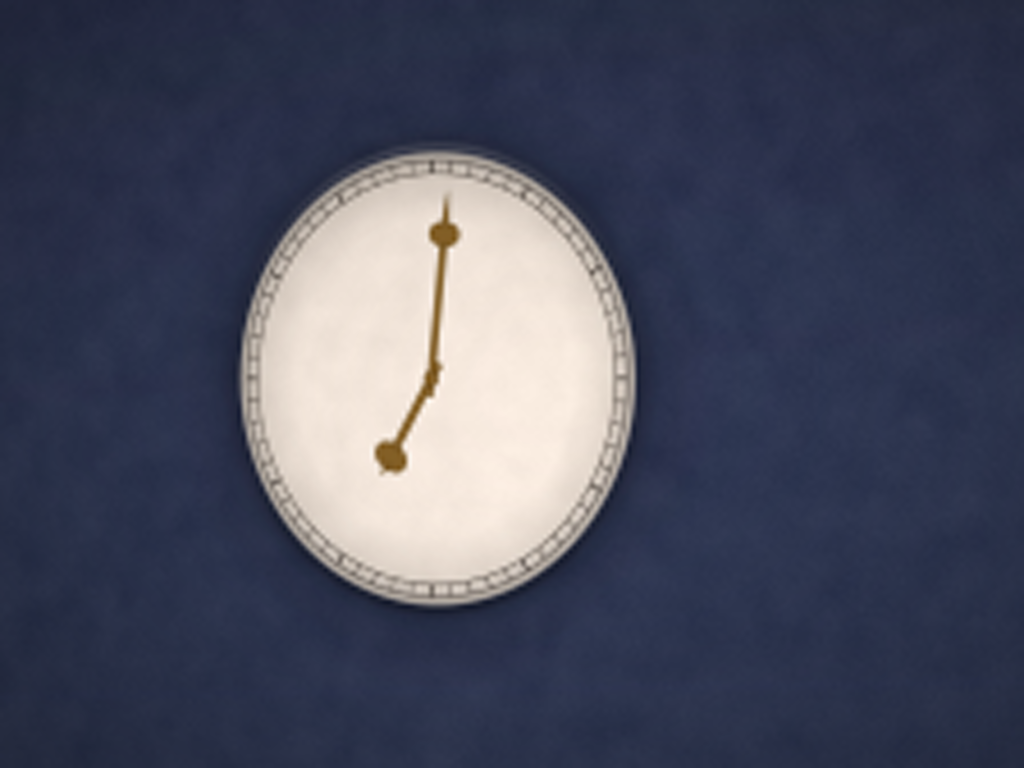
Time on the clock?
7:01
